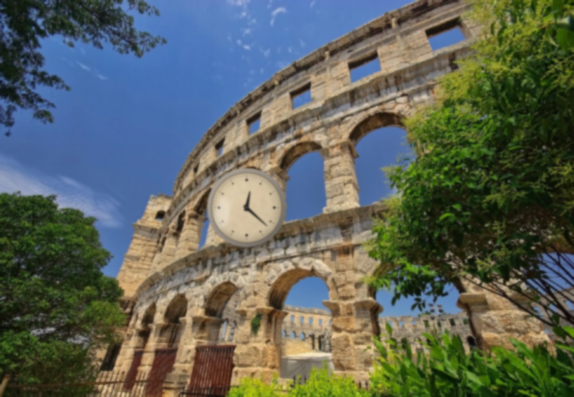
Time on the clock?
12:22
